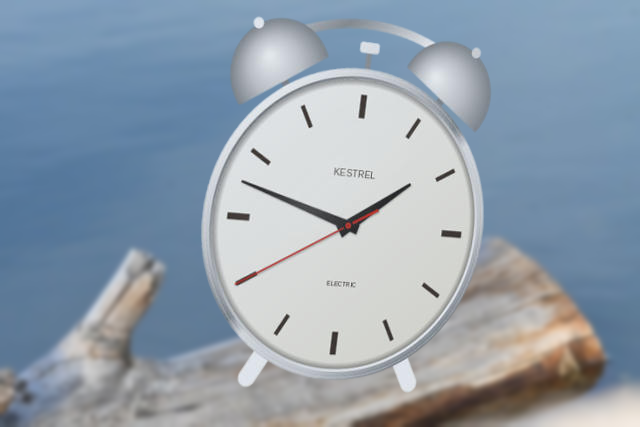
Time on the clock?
1:47:40
